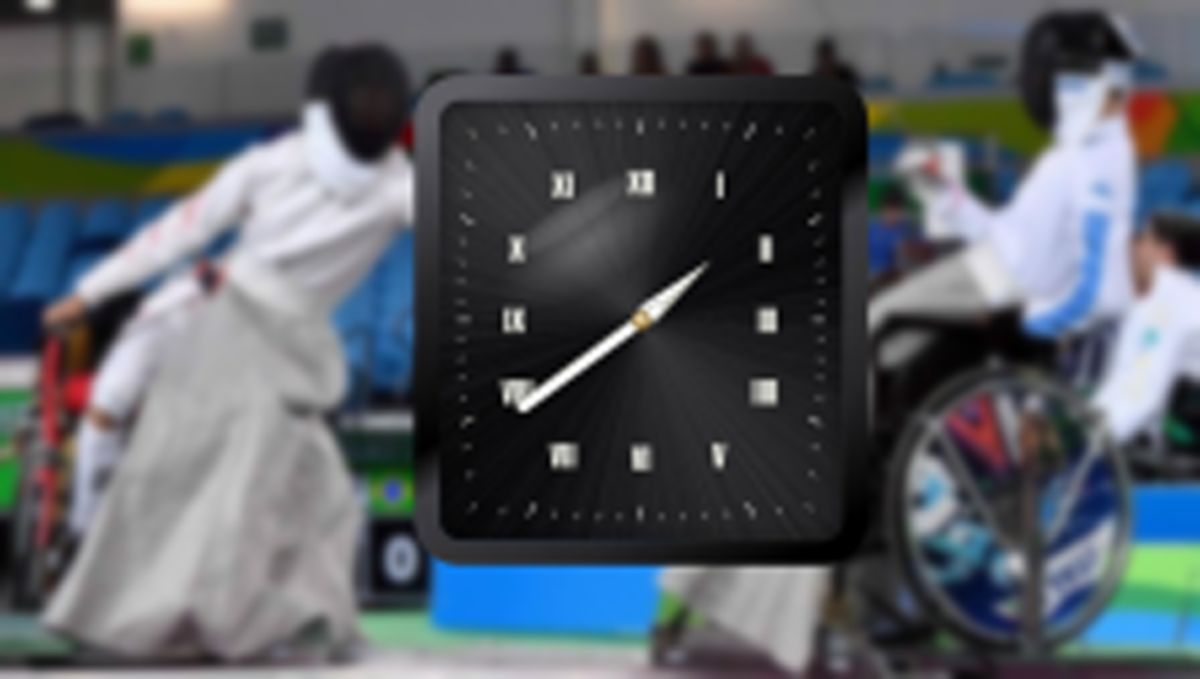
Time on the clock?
1:39
